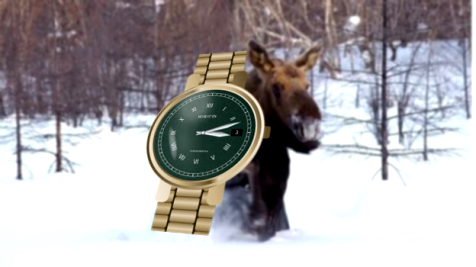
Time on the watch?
3:12
